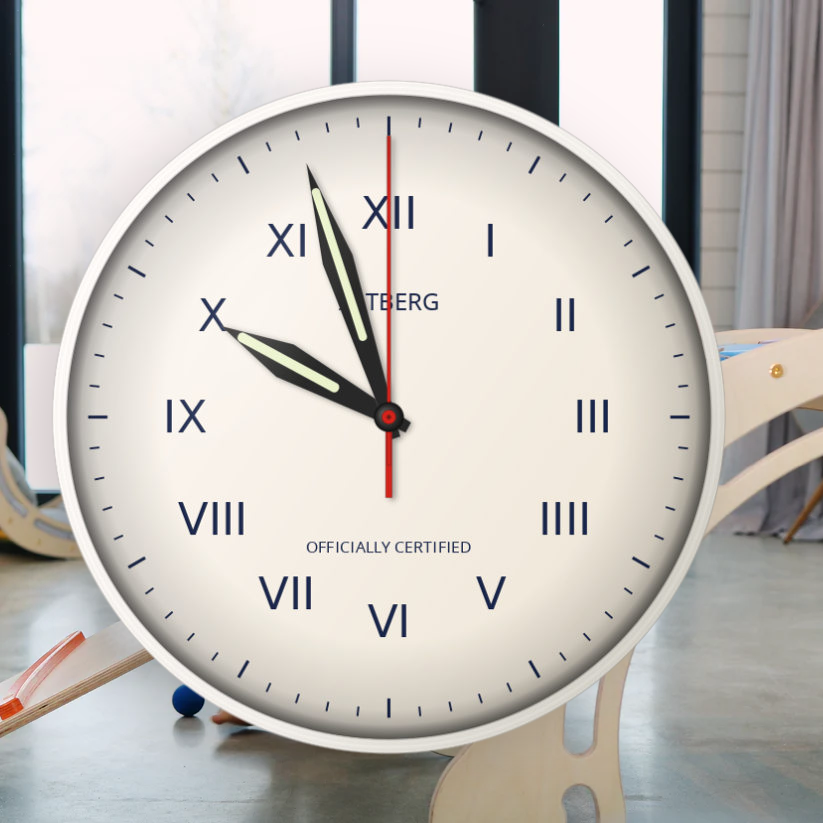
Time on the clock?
9:57:00
